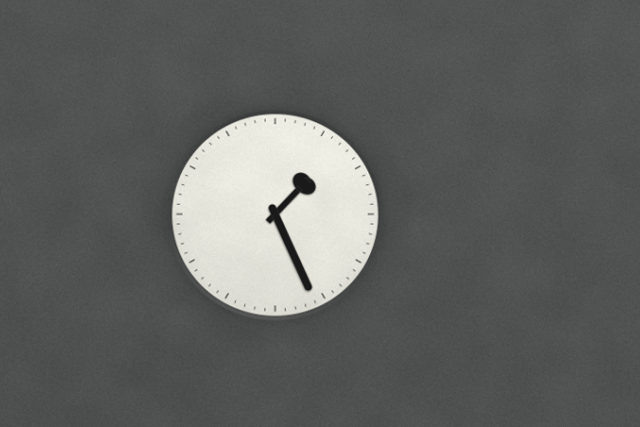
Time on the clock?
1:26
